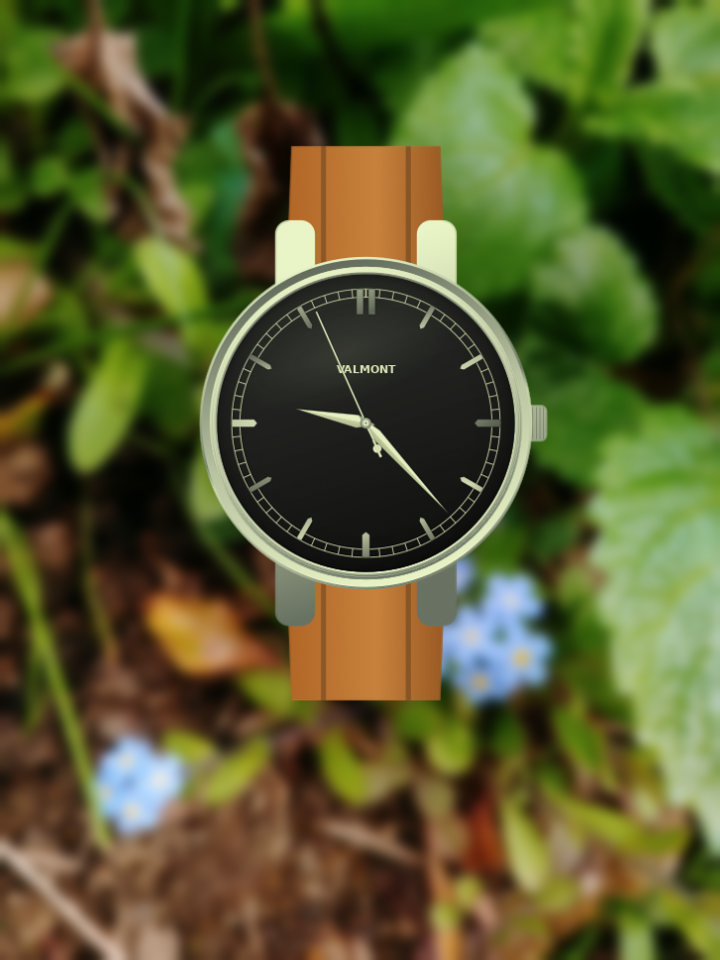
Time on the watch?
9:22:56
